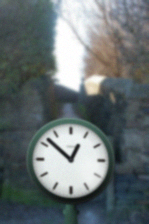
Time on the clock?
12:52
